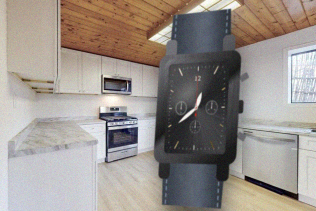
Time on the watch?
12:39
